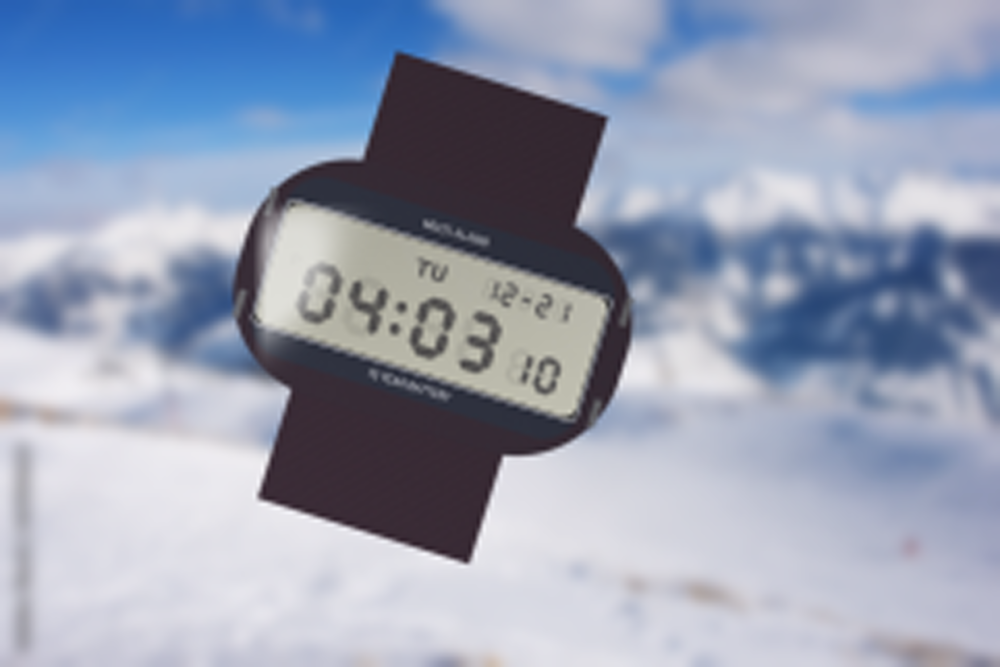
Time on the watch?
4:03:10
